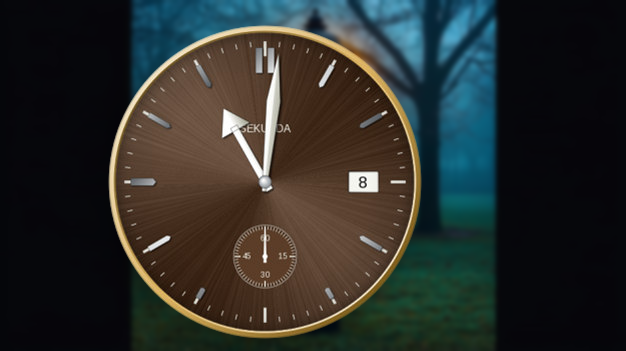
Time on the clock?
11:01
